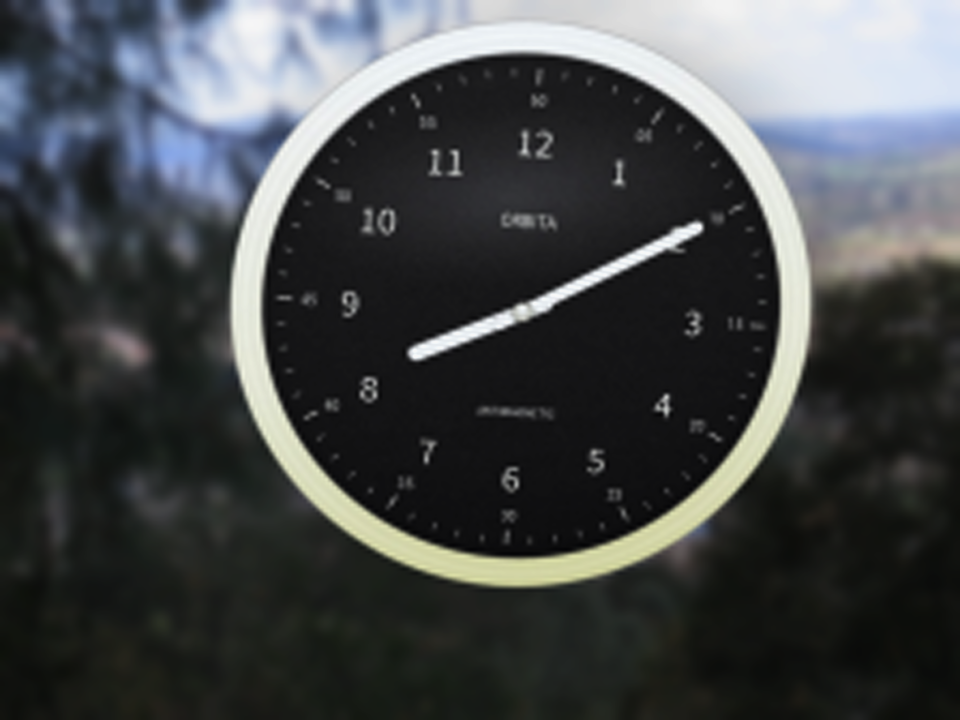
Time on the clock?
8:10
